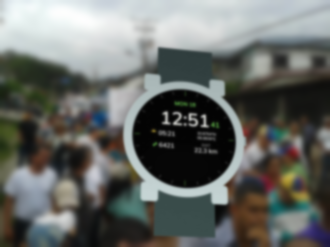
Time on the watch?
12:51
